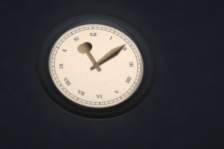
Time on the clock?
11:09
